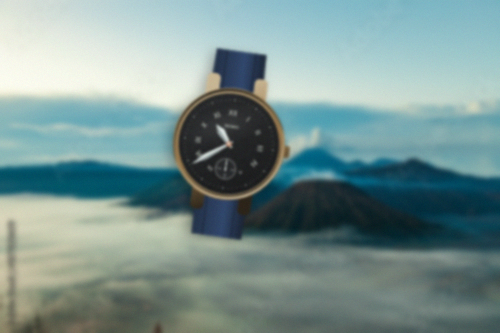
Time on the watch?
10:39
